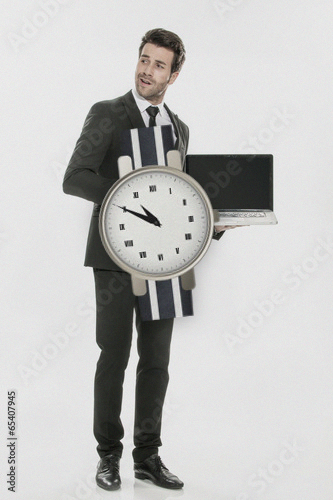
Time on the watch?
10:50
